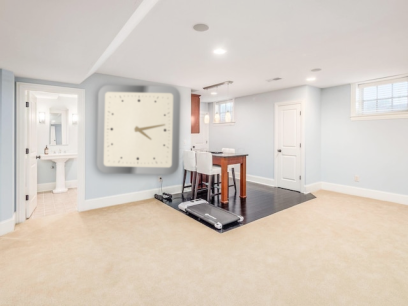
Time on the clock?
4:13
